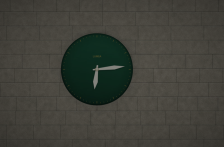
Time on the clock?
6:14
